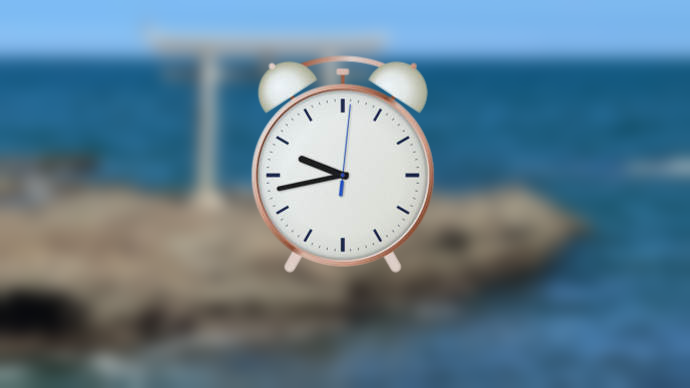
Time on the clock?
9:43:01
